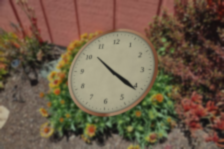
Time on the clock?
10:21
